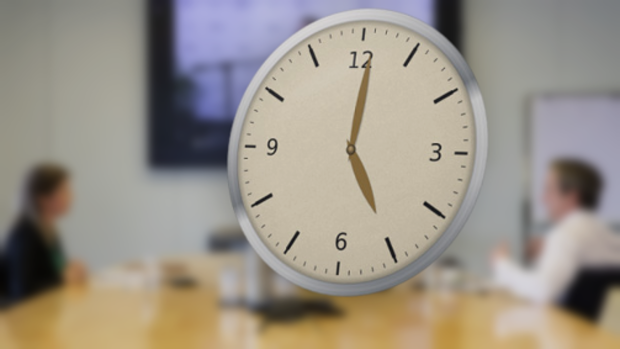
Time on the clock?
5:01
